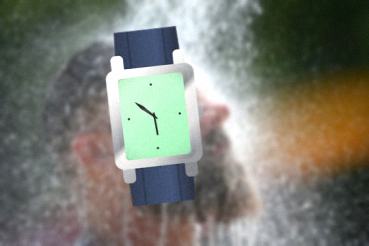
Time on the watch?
5:52
